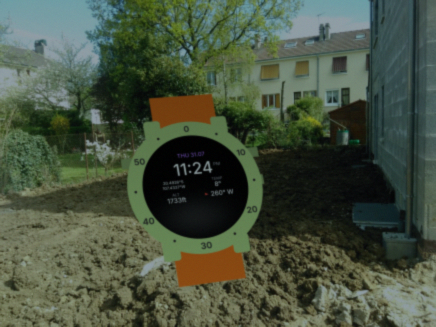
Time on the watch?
11:24
